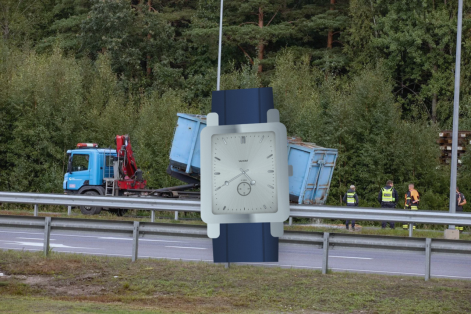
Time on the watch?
4:40
